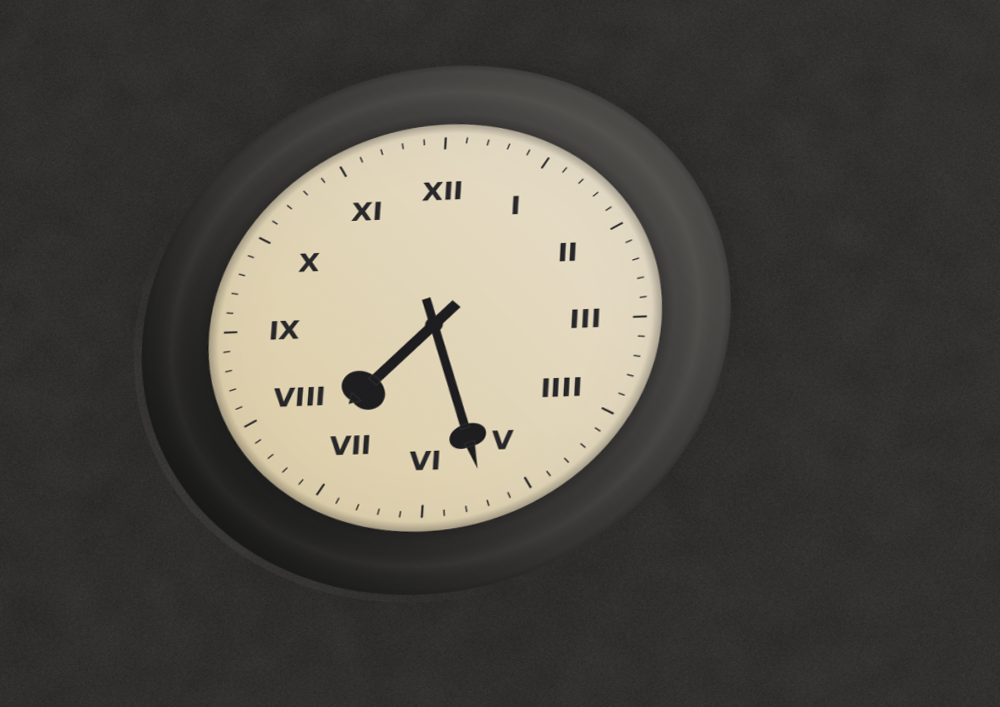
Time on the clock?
7:27
